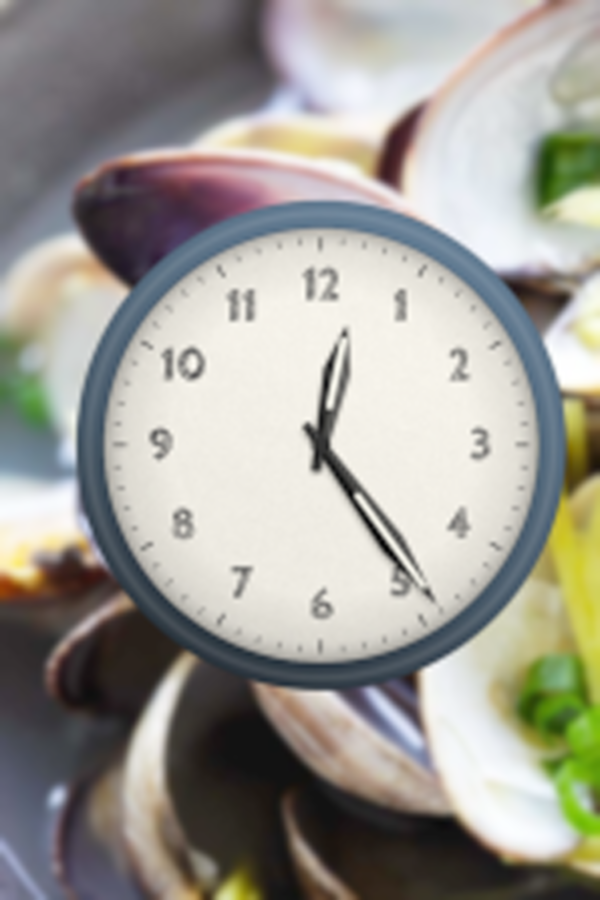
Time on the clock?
12:24
